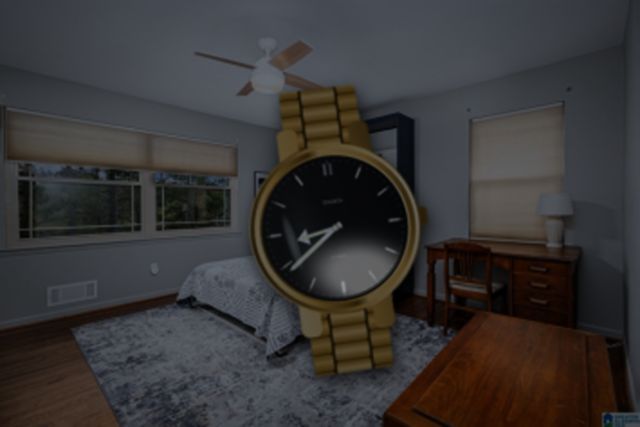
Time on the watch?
8:39
